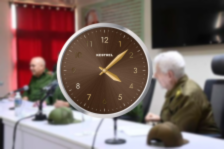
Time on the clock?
4:08
